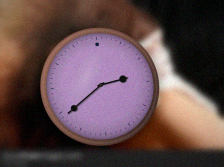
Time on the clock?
2:39
